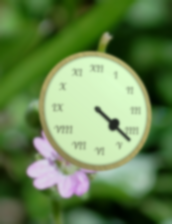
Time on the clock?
4:22
